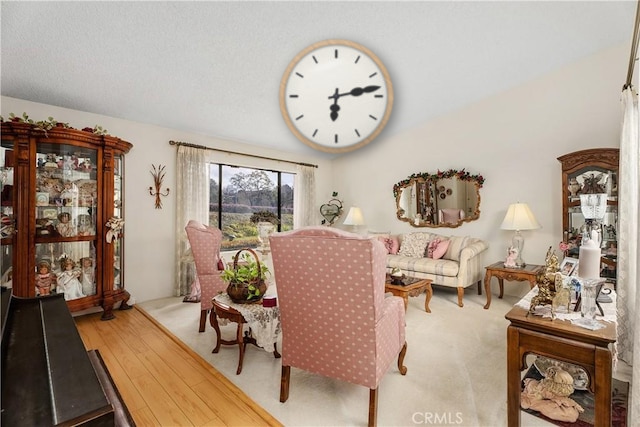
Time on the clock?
6:13
